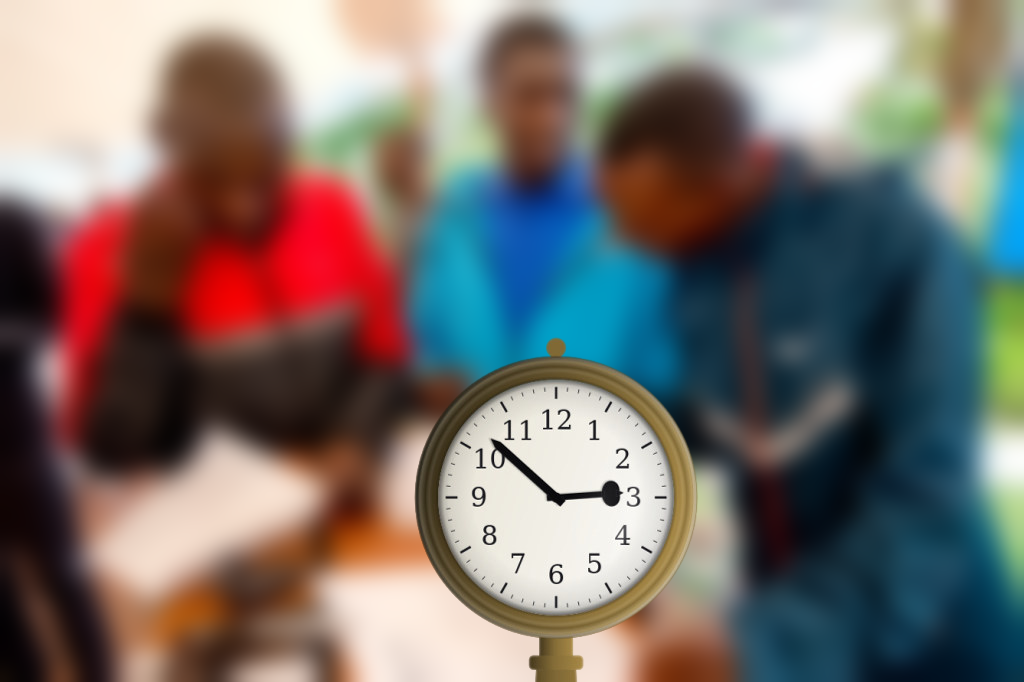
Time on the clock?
2:52
